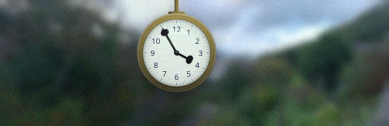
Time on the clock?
3:55
